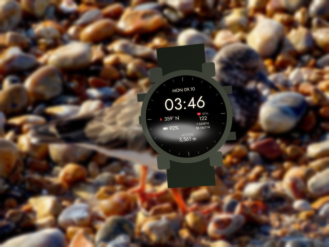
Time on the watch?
3:46
